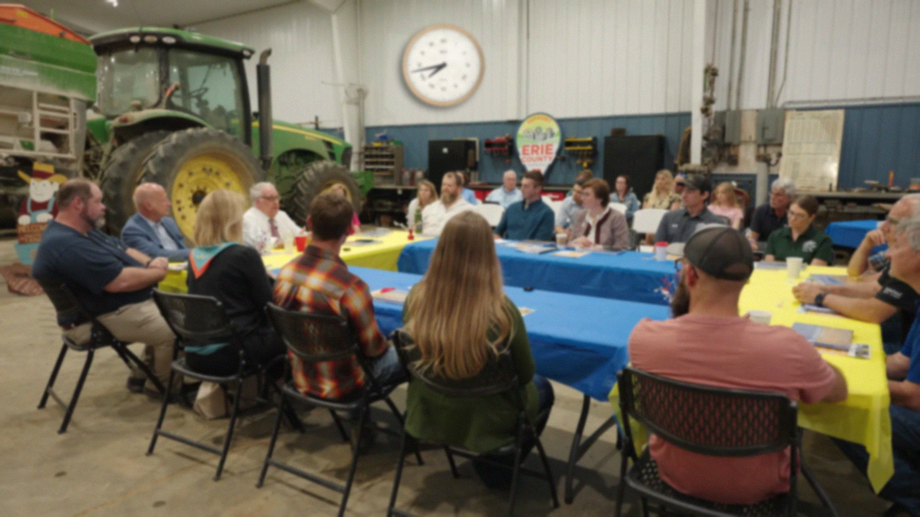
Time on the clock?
7:43
